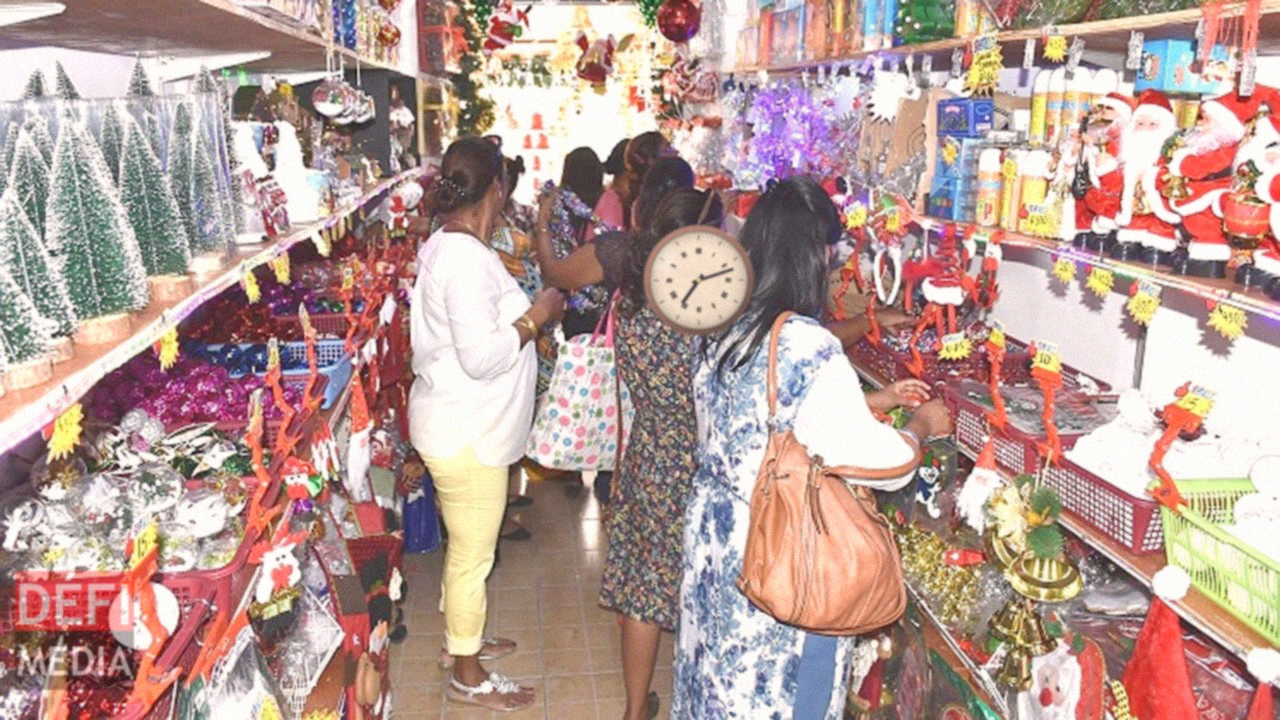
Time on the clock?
7:12
